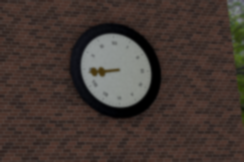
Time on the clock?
8:44
